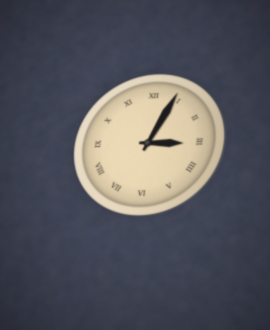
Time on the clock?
3:04
